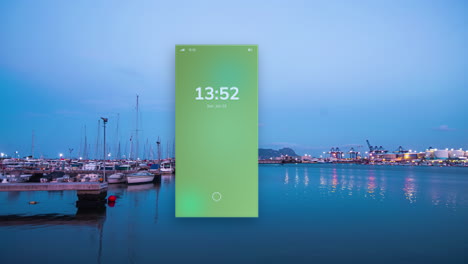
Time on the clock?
13:52
